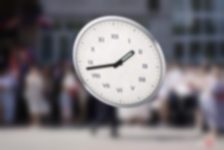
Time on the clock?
1:43
